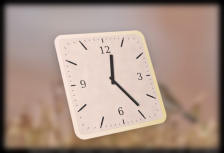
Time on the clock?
12:24
